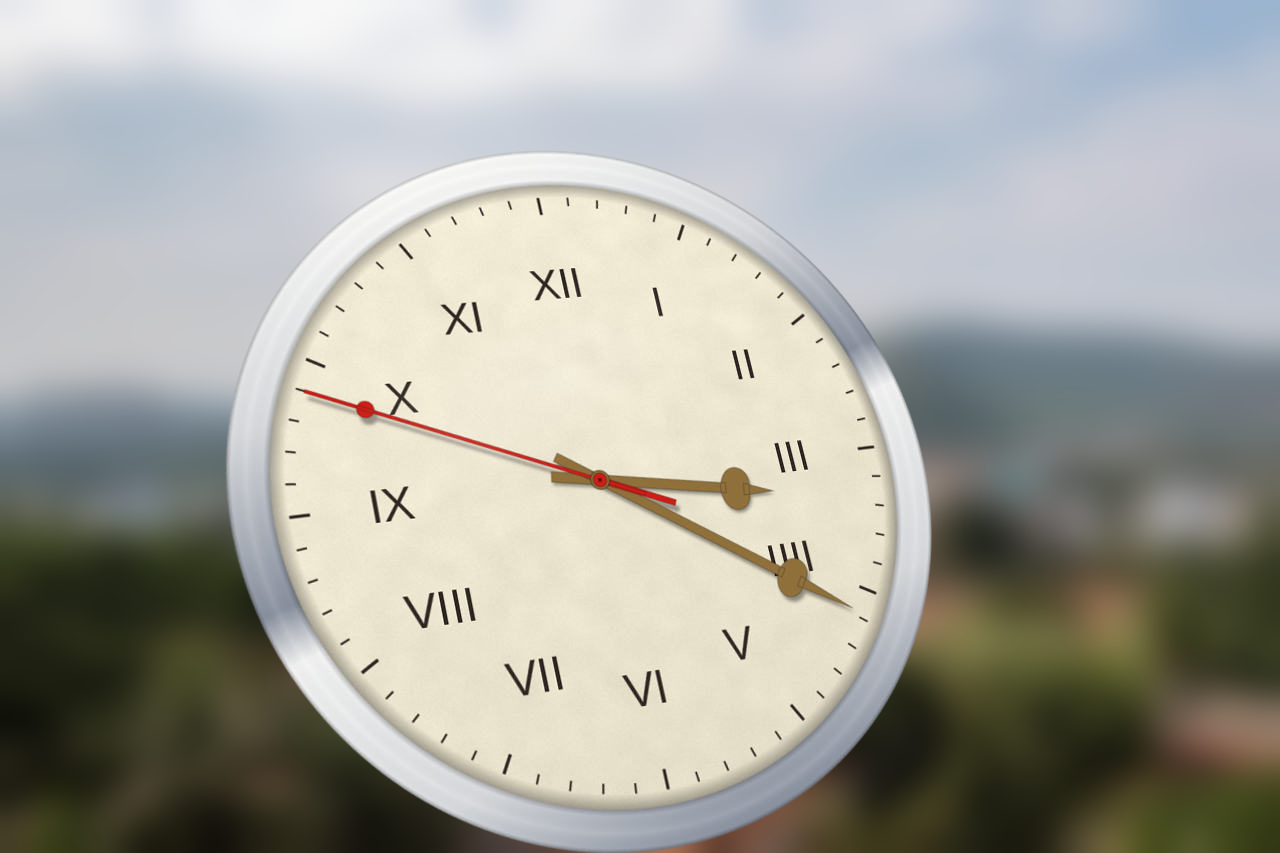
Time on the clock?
3:20:49
